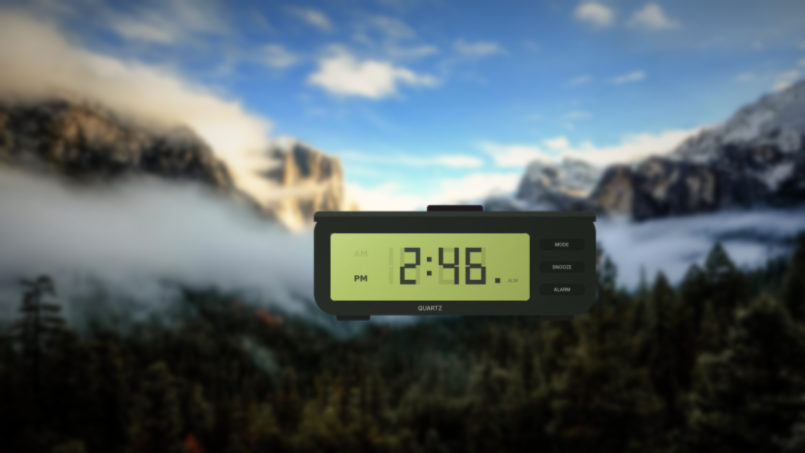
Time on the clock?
2:46
